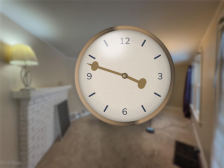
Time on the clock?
3:48
